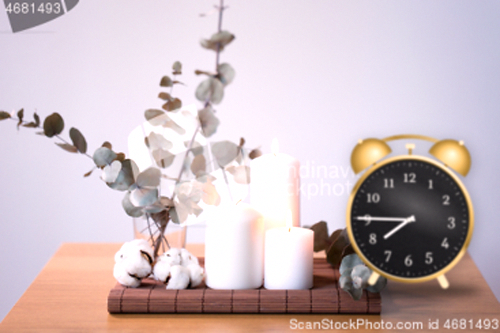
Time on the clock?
7:45
